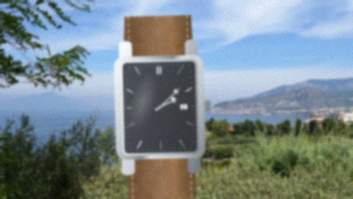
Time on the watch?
2:08
